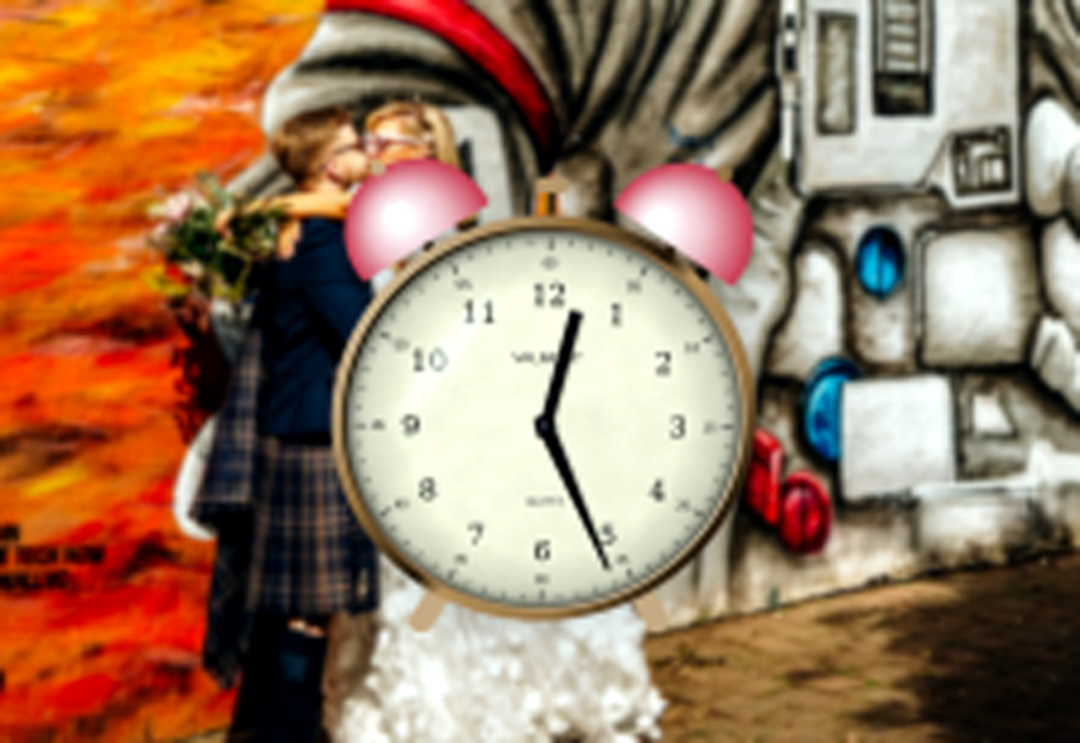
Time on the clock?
12:26
